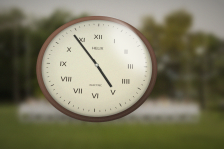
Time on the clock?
4:54
